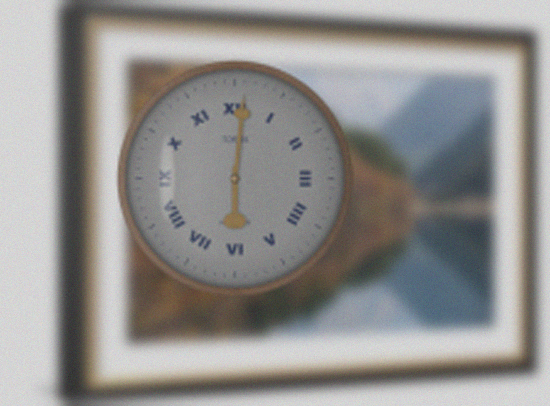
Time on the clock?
6:01
